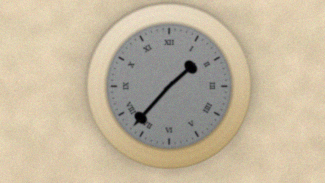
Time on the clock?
1:37
